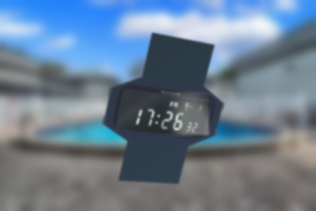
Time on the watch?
17:26
